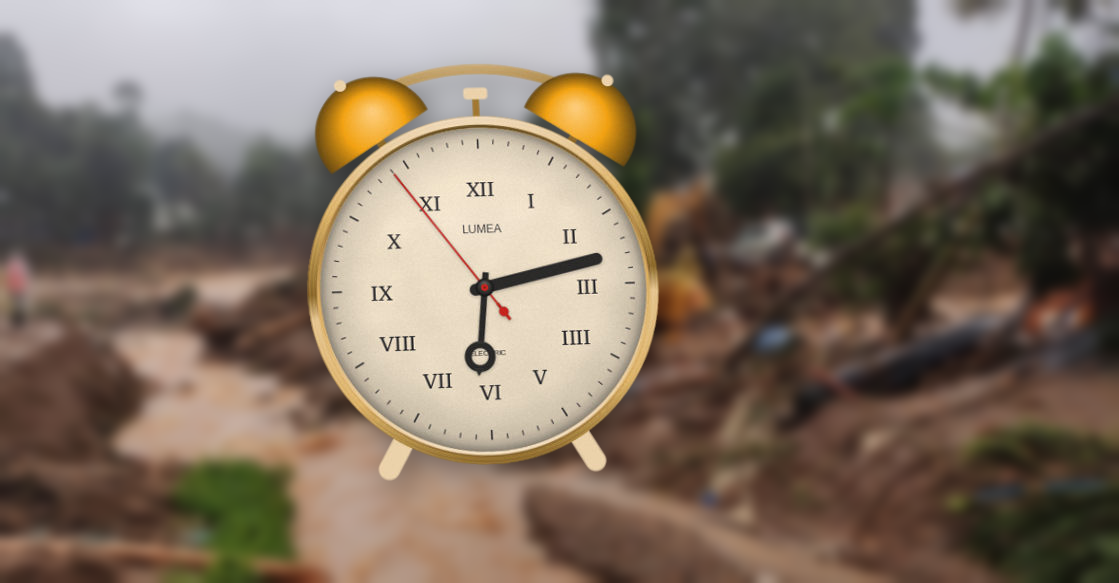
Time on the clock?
6:12:54
